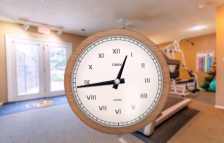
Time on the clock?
12:44
